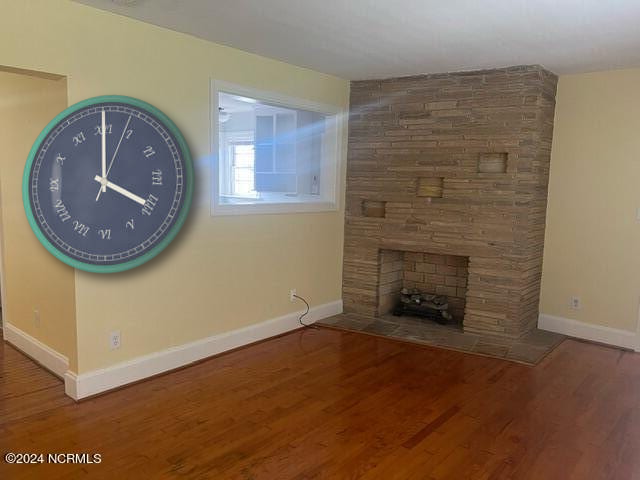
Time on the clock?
4:00:04
